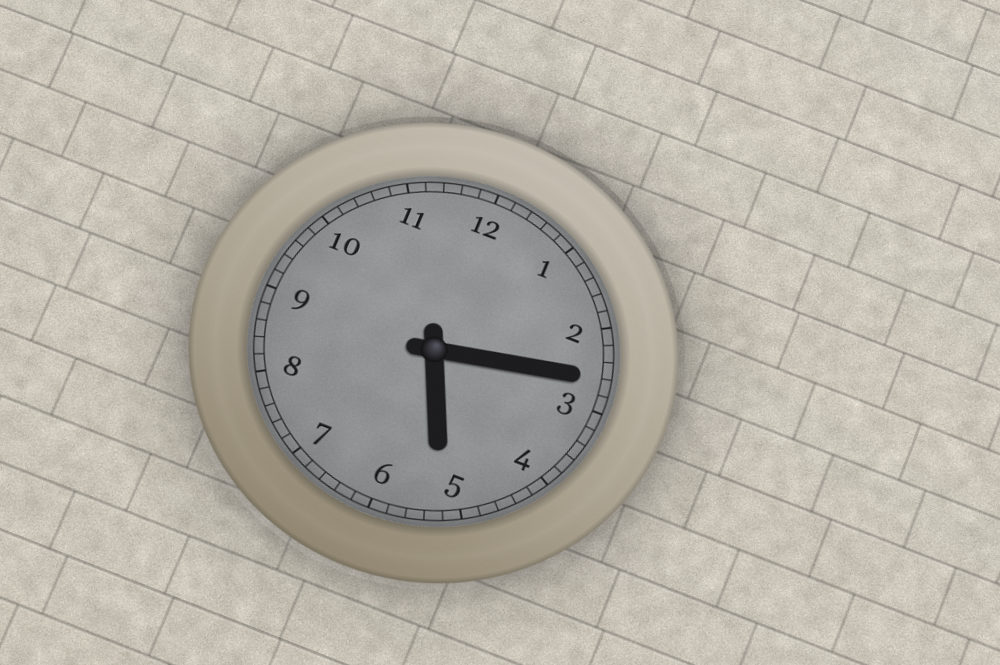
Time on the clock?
5:13
